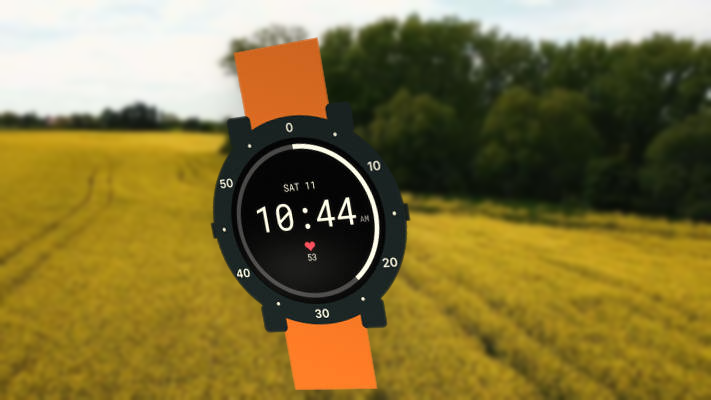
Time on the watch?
10:44
